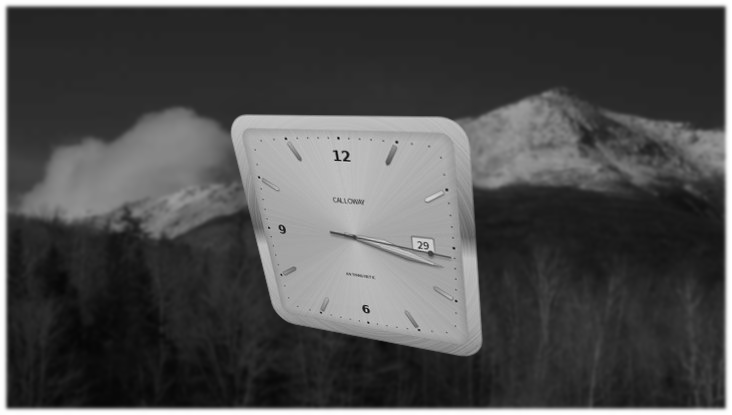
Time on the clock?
3:17:16
